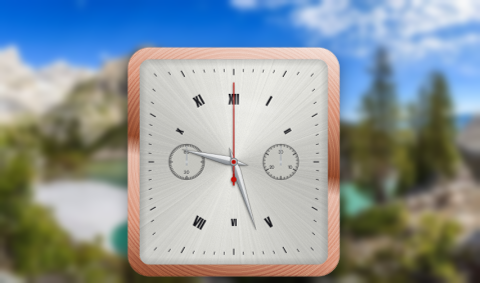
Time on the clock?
9:27
